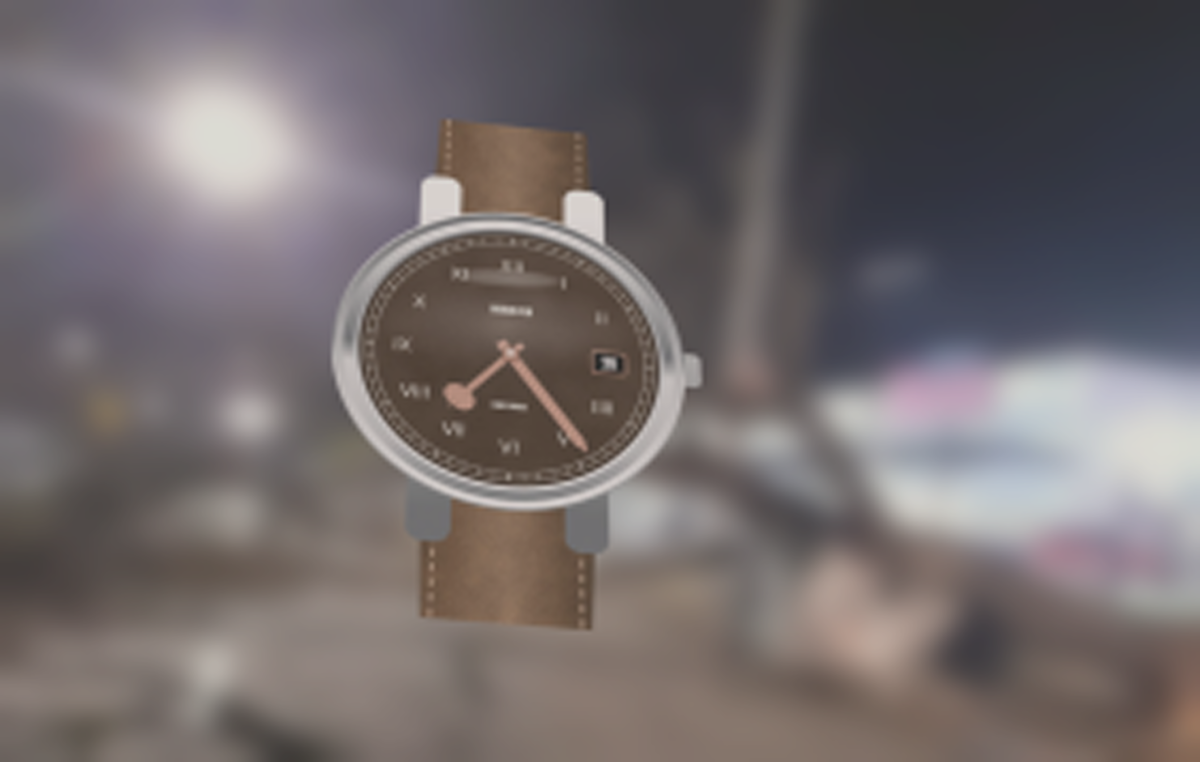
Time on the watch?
7:24
